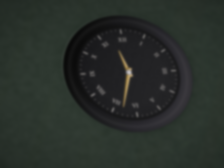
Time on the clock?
11:33
